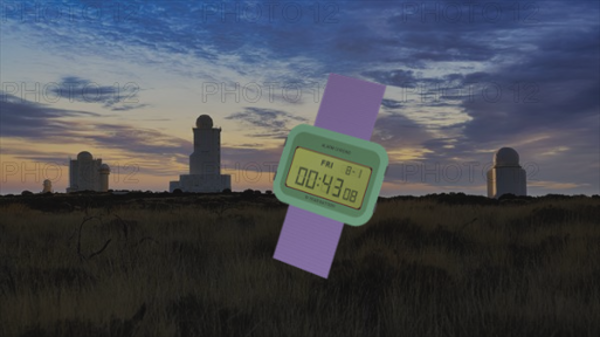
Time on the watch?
0:43:08
